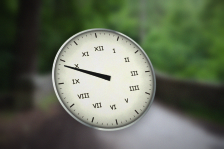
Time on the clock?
9:49
